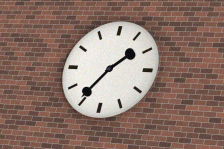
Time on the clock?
1:36
